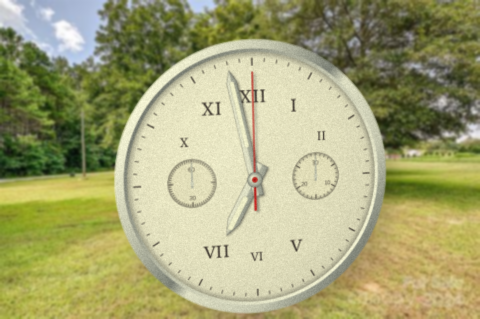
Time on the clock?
6:58
